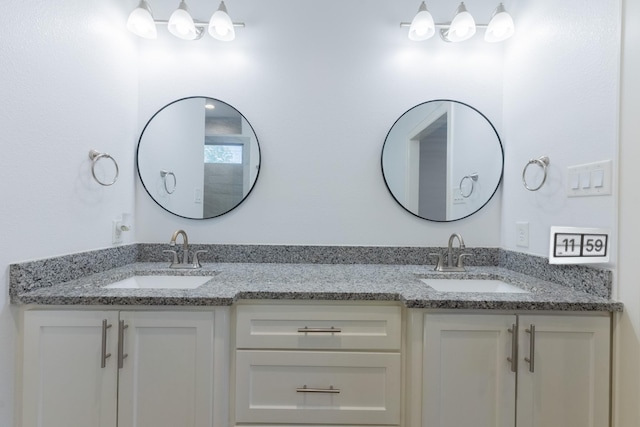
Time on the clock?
11:59
